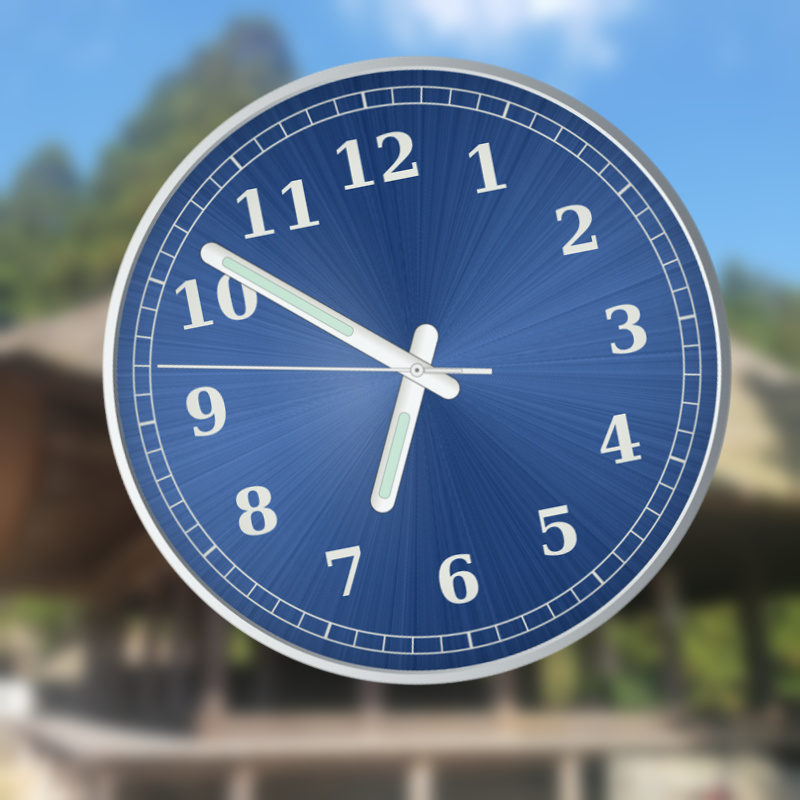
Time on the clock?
6:51:47
